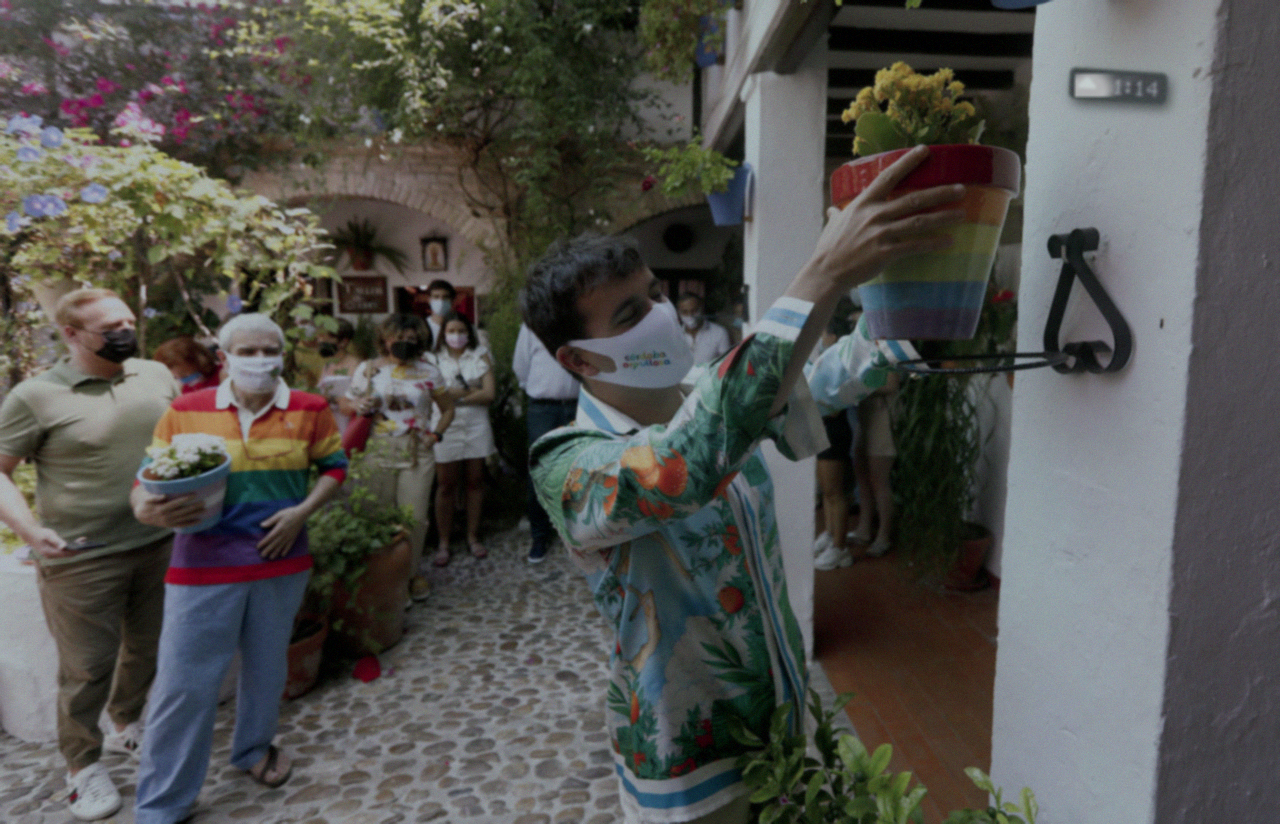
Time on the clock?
1:14
